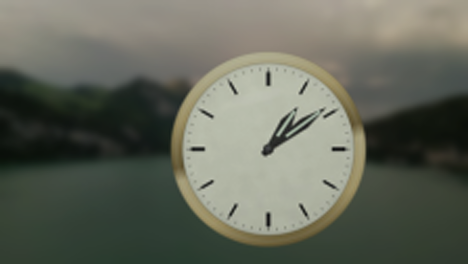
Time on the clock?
1:09
